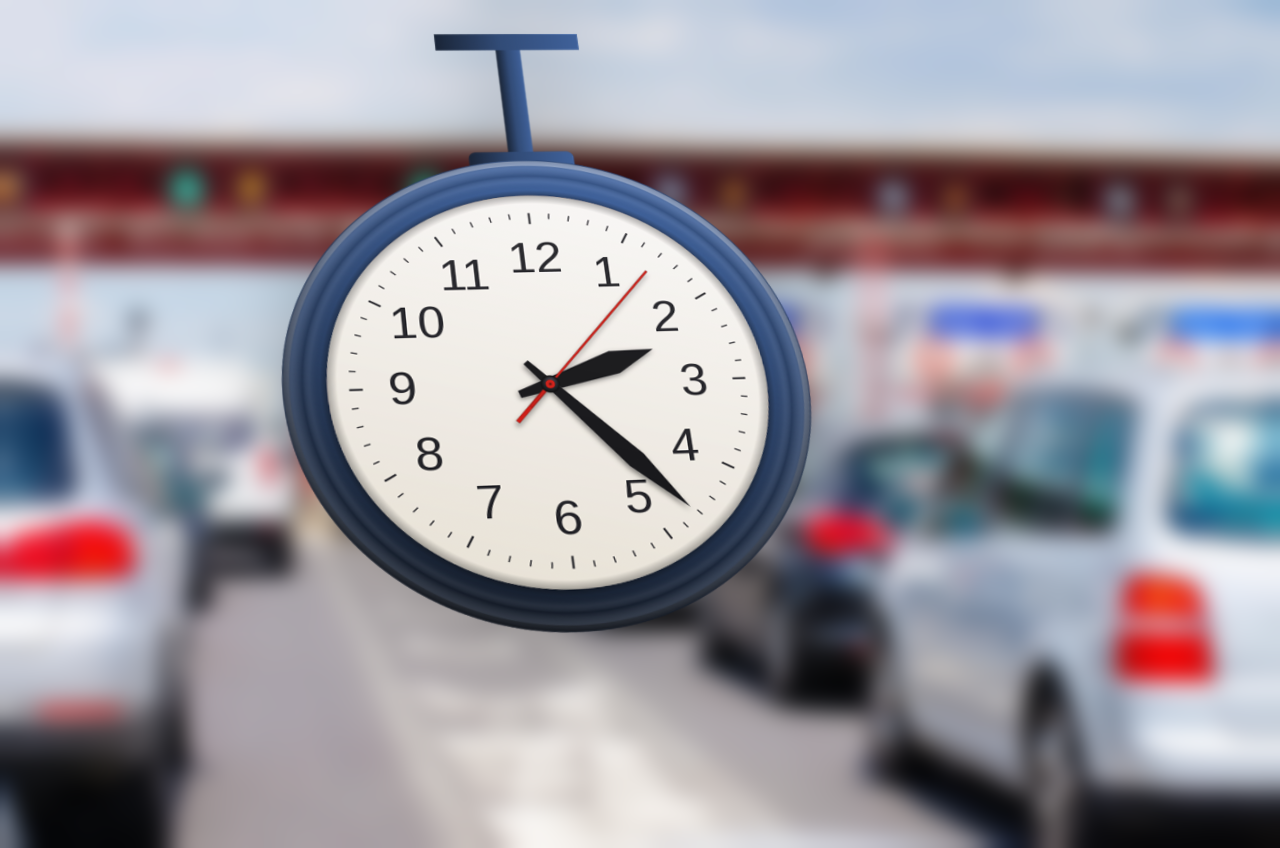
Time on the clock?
2:23:07
